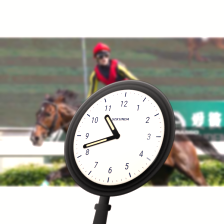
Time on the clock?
10:42
